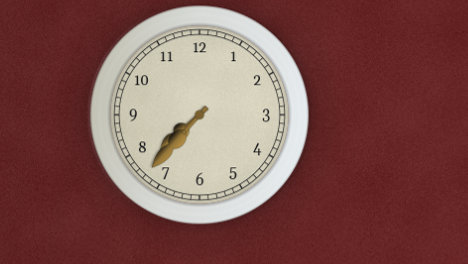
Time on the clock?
7:37
